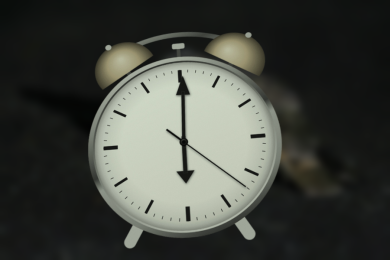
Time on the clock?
6:00:22
